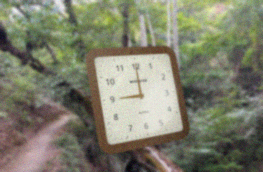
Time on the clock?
9:00
